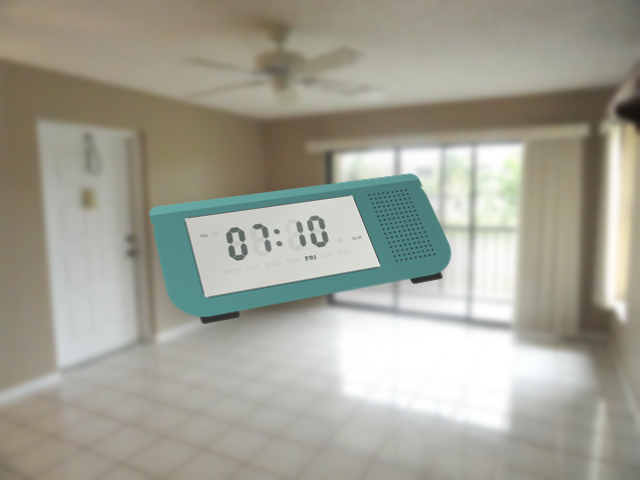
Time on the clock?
7:10
